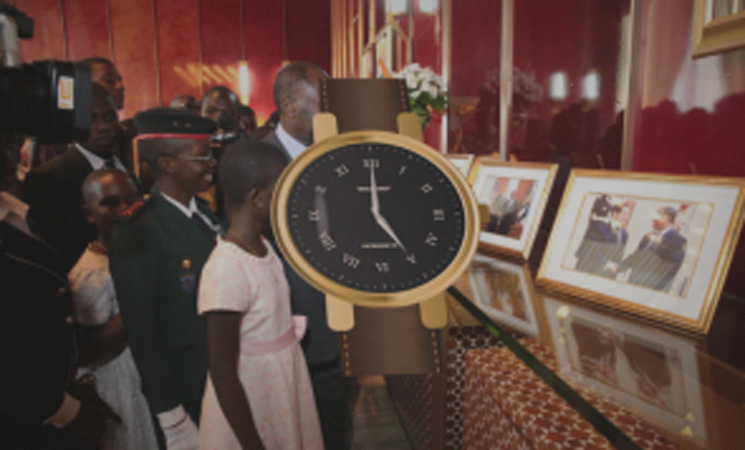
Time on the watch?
5:00
